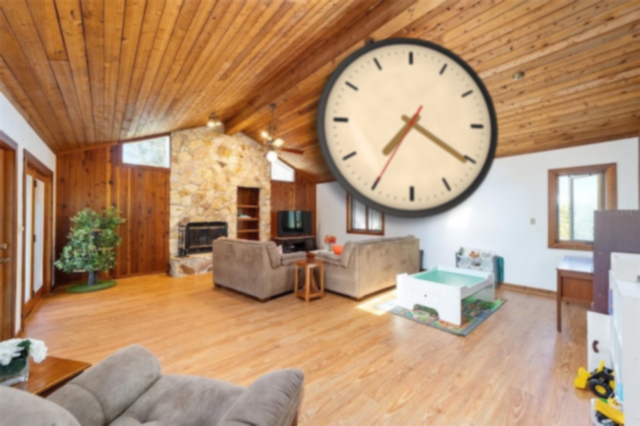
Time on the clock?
7:20:35
